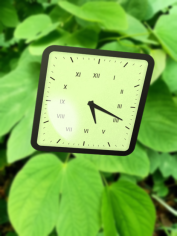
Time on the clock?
5:19
